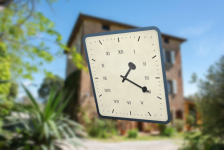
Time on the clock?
1:20
